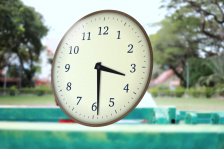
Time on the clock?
3:29
